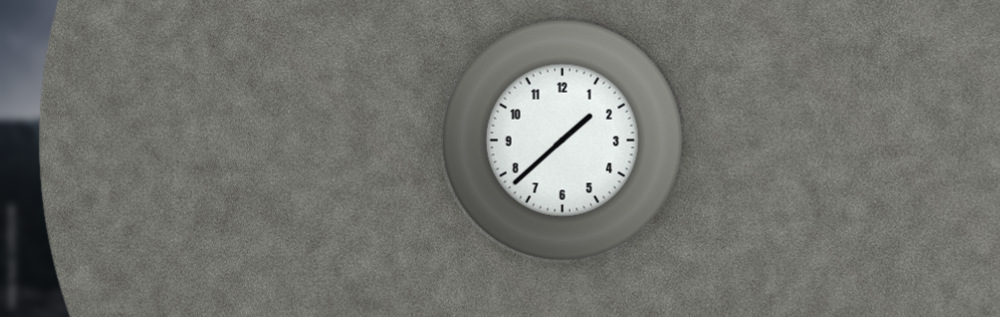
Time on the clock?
1:38
